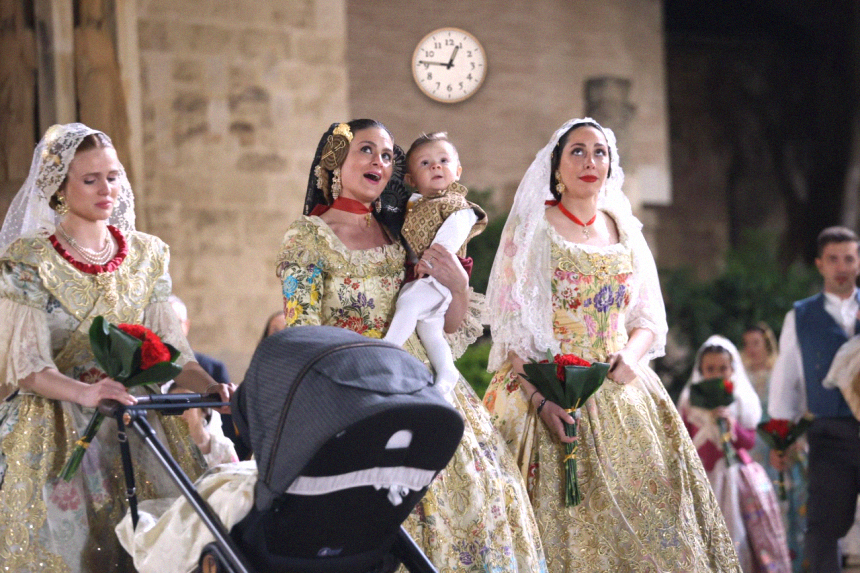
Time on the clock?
12:46
